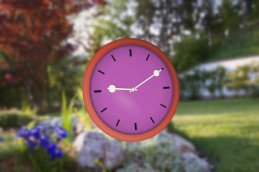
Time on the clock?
9:10
